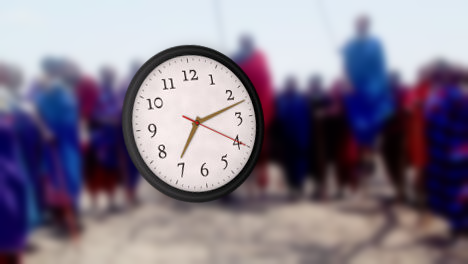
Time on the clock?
7:12:20
